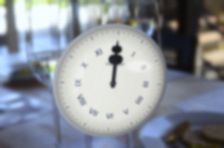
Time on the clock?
12:00
